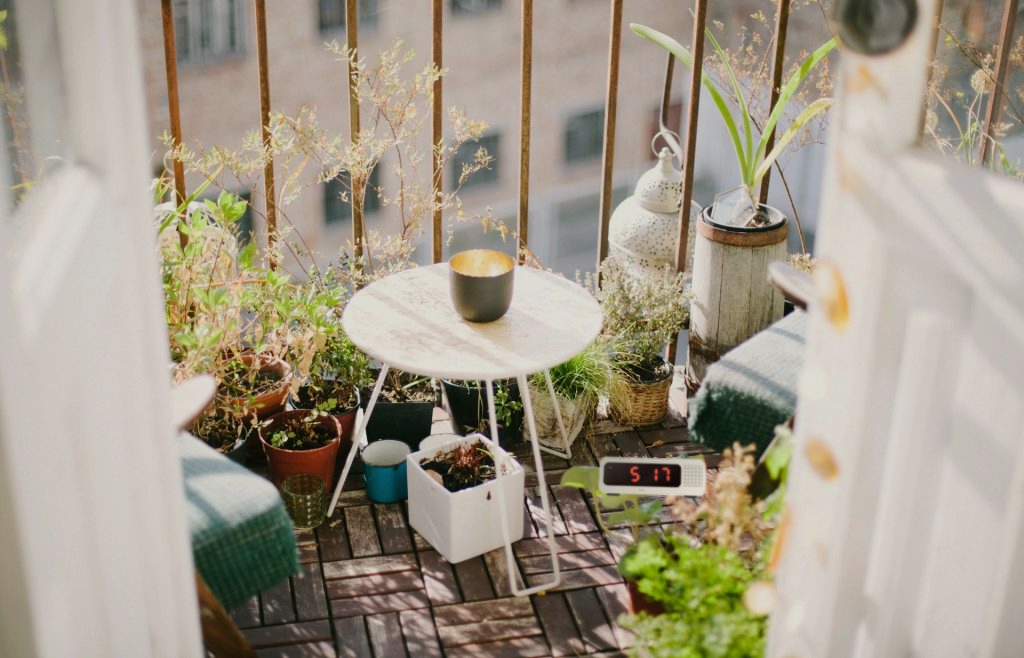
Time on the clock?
5:17
